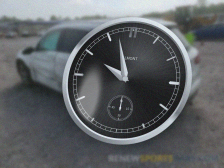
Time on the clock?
9:57
